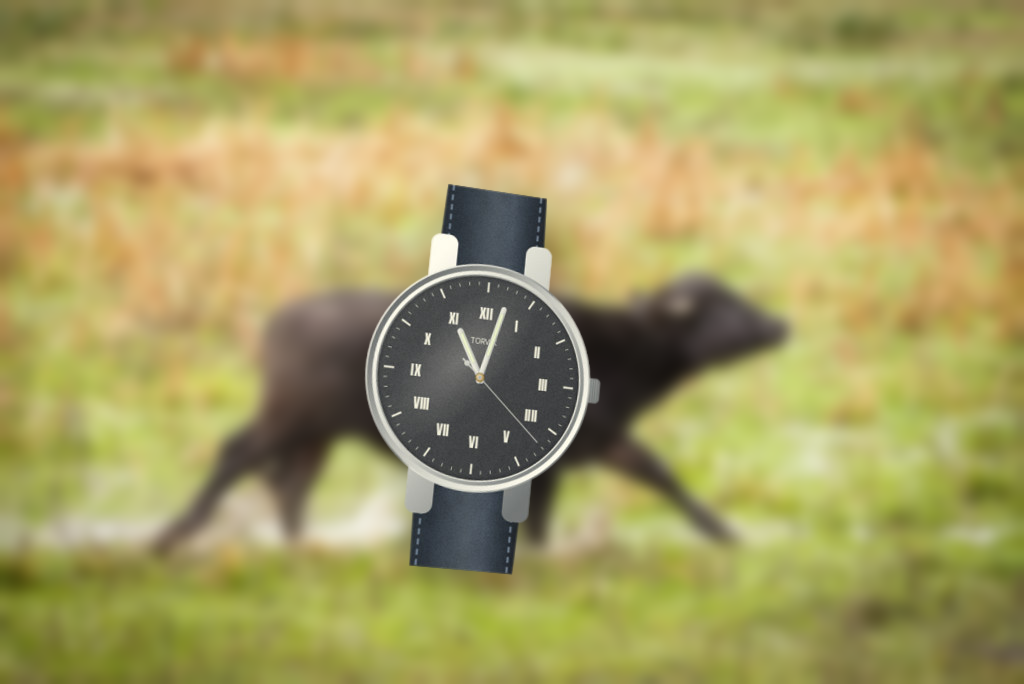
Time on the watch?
11:02:22
